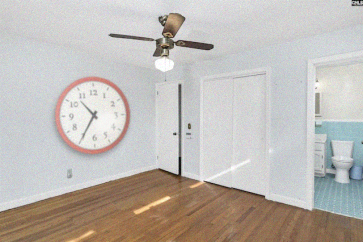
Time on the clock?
10:35
